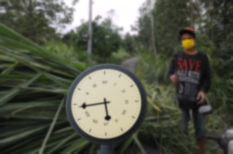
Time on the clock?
5:44
